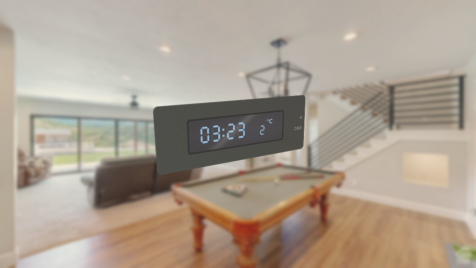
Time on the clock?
3:23
